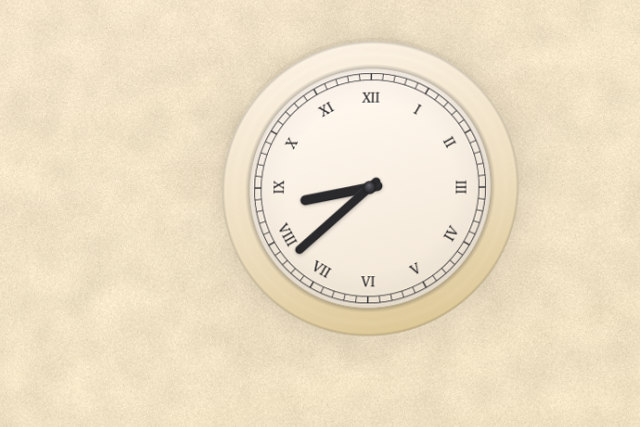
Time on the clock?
8:38
